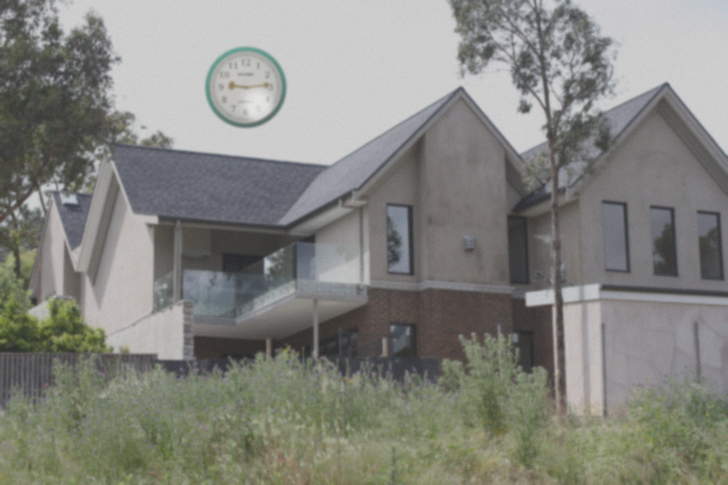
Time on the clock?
9:14
